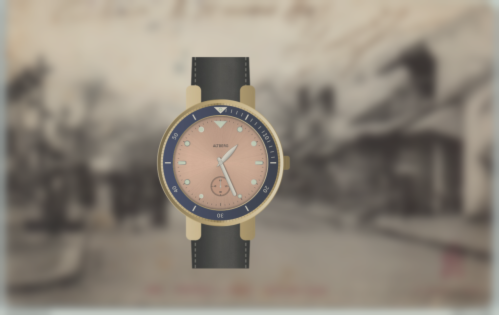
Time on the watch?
1:26
